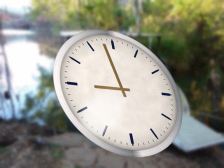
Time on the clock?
8:58
